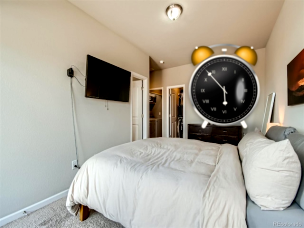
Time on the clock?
5:53
